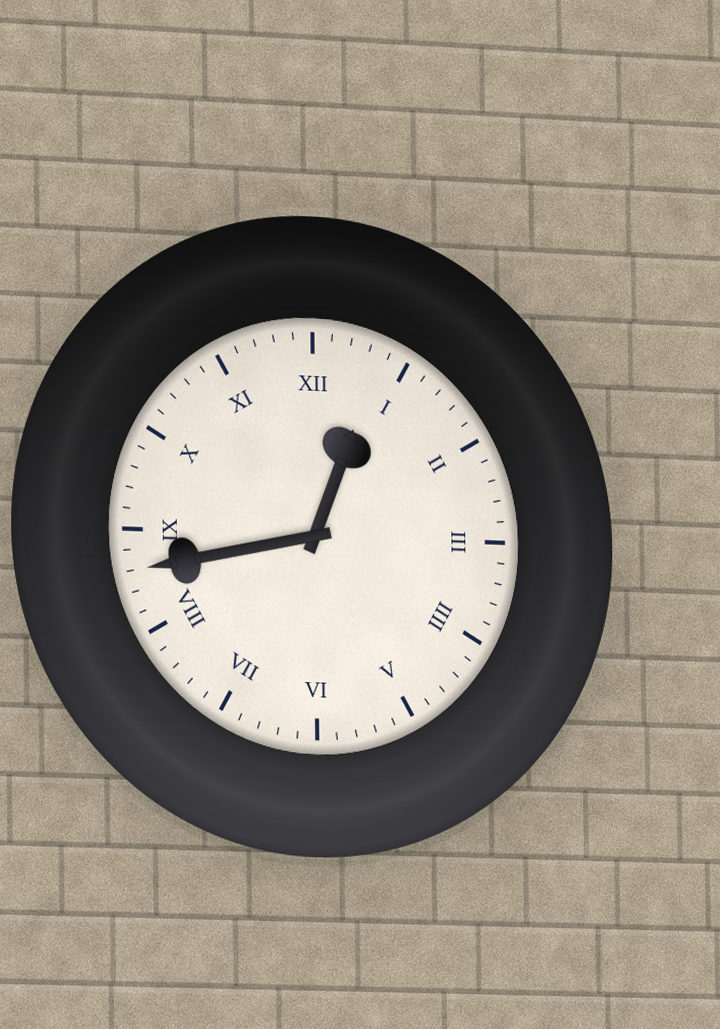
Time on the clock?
12:43
